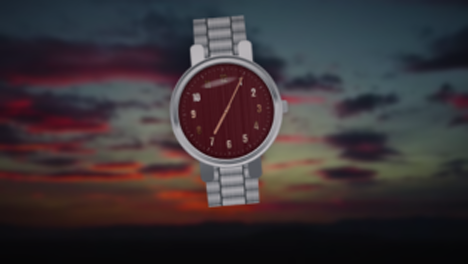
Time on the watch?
7:05
